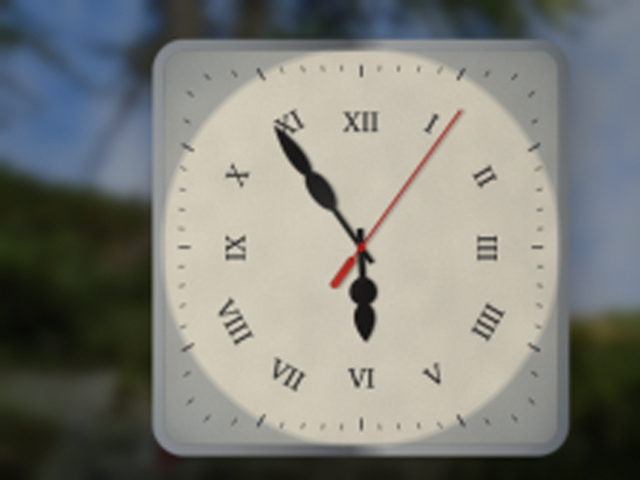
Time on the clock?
5:54:06
